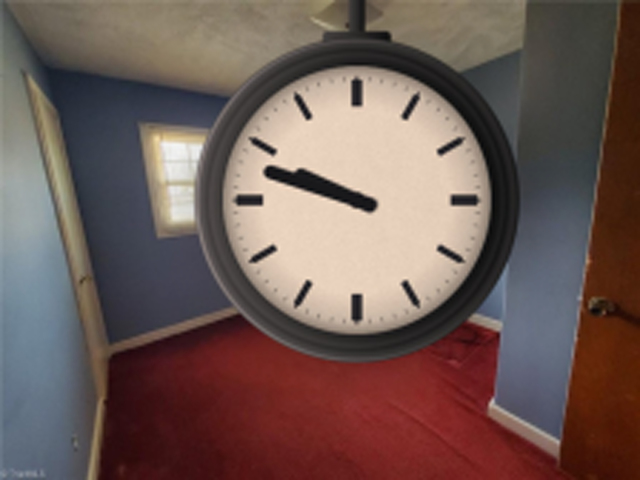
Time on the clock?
9:48
